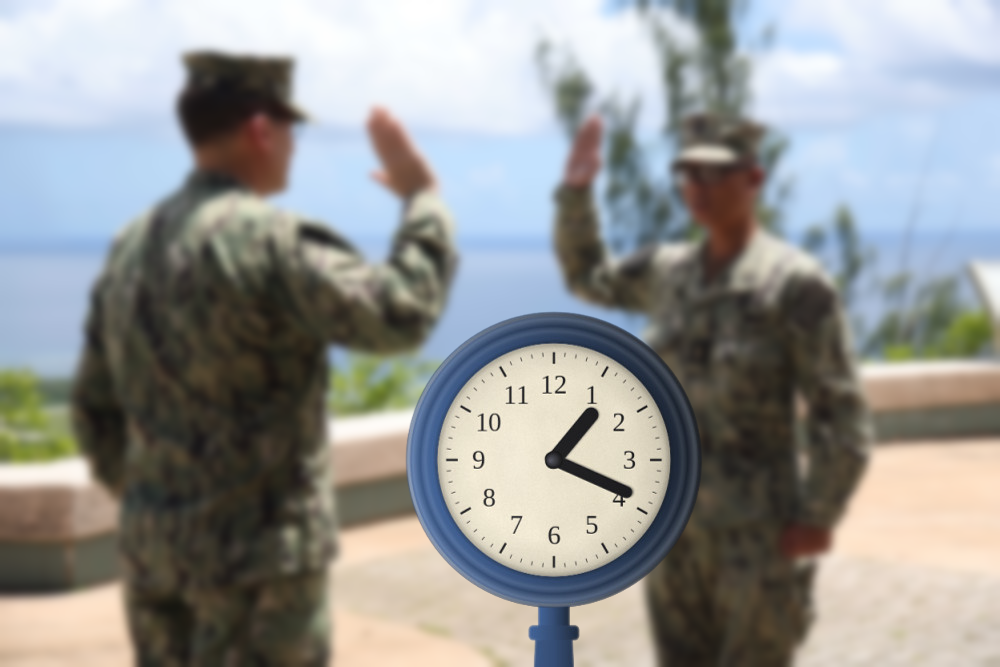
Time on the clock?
1:19
